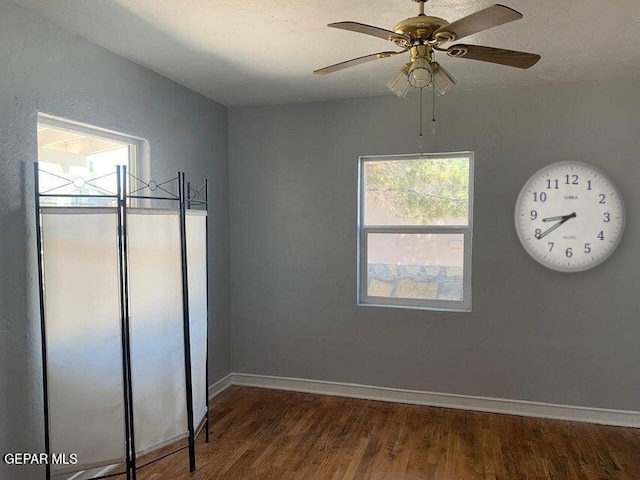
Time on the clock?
8:39
